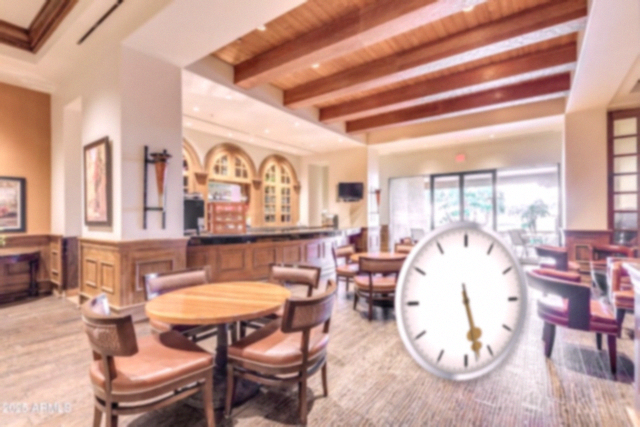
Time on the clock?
5:27:28
